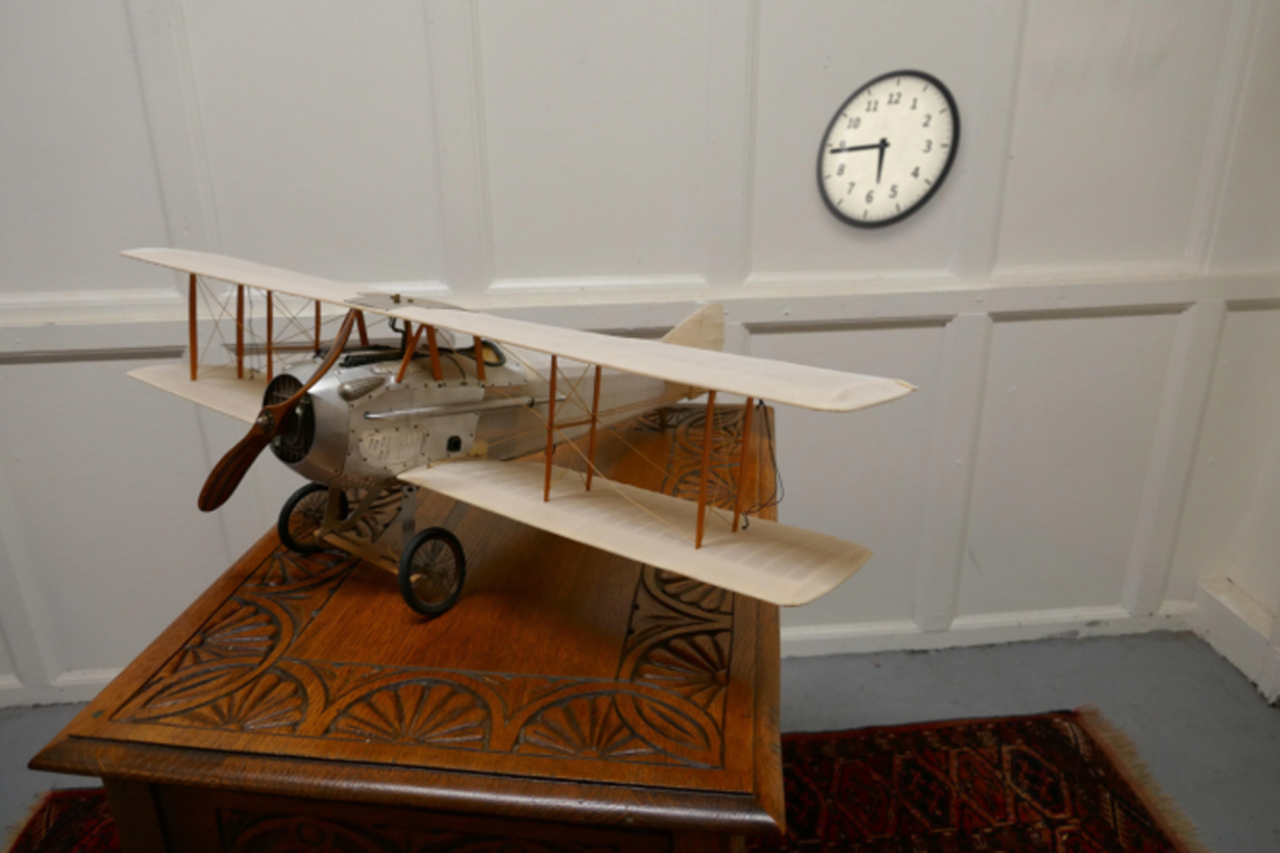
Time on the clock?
5:44
